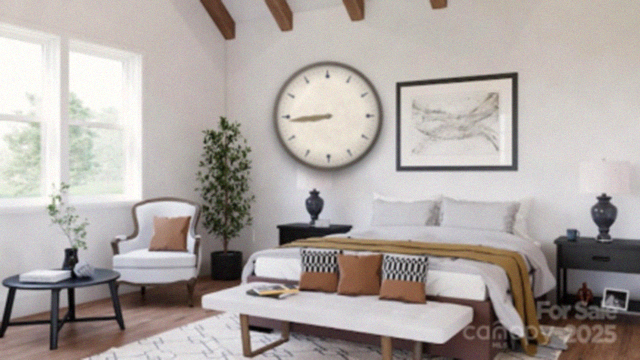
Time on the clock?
8:44
